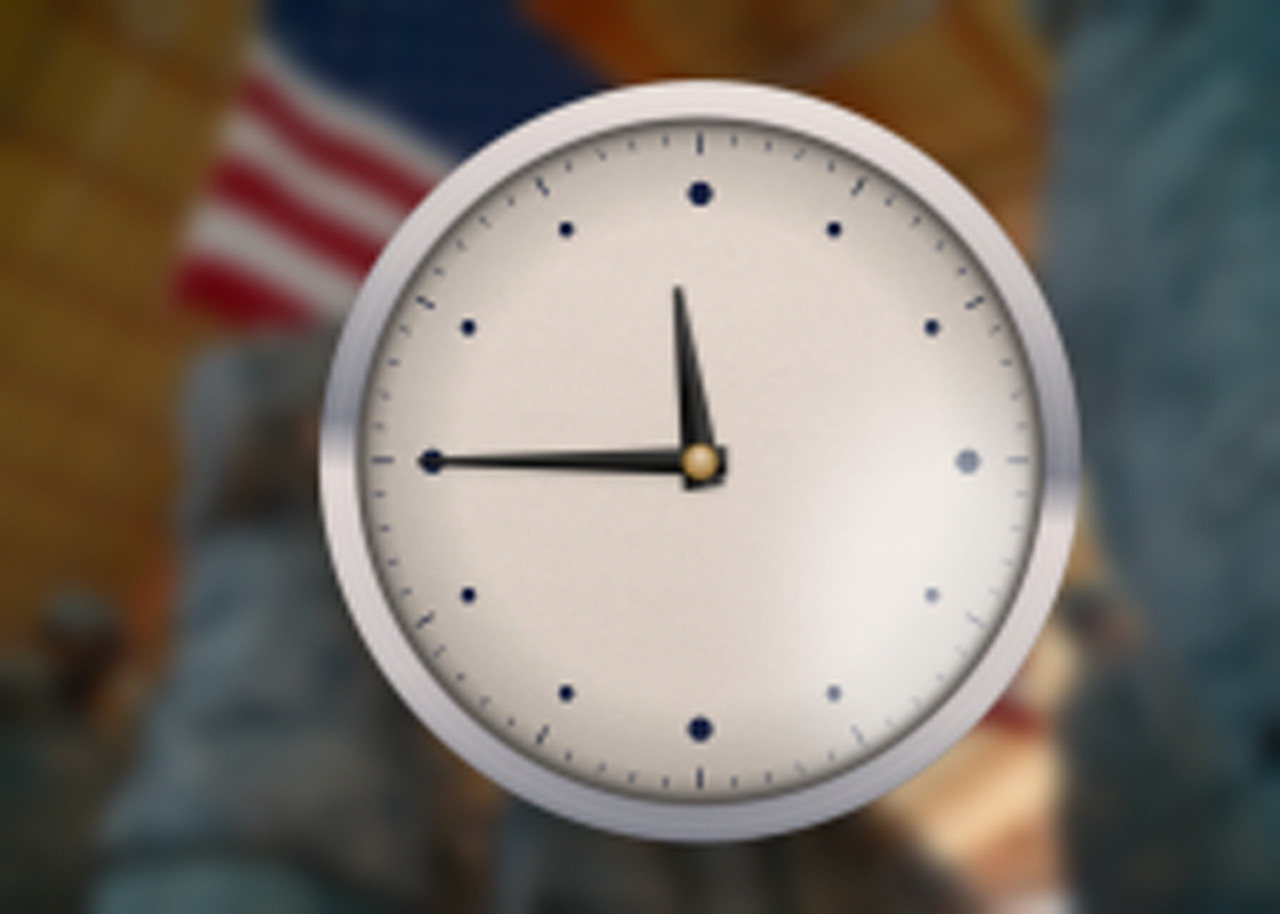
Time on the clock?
11:45
